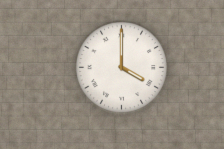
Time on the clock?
4:00
